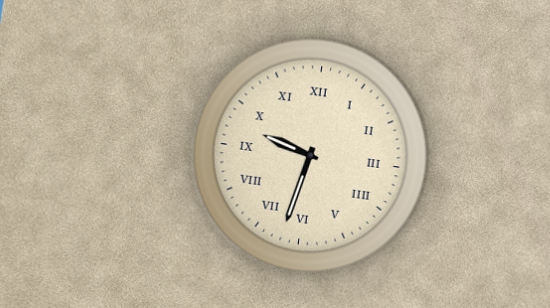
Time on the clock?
9:32
